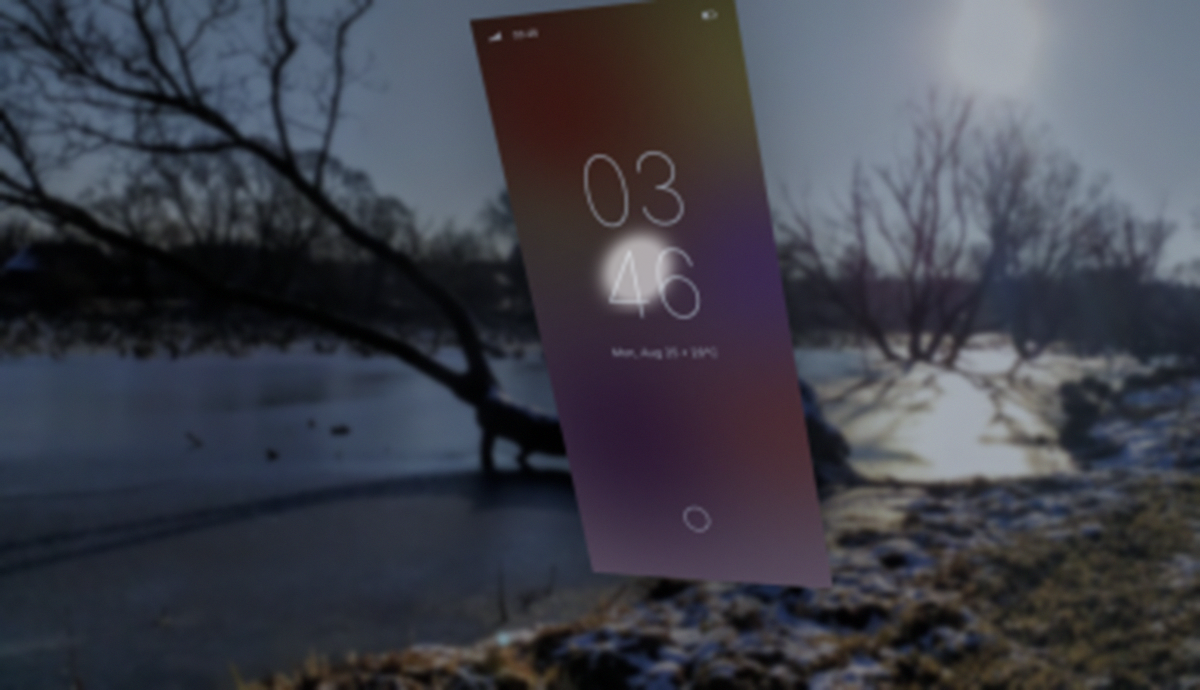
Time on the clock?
3:46
